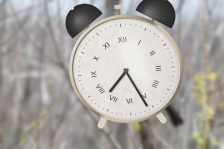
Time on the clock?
7:26
